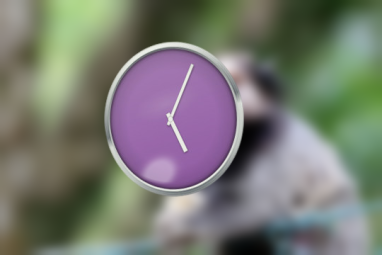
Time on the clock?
5:04
